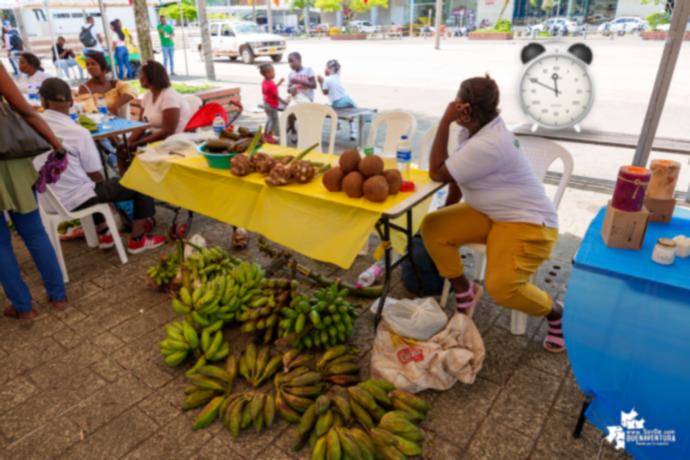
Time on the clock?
11:49
